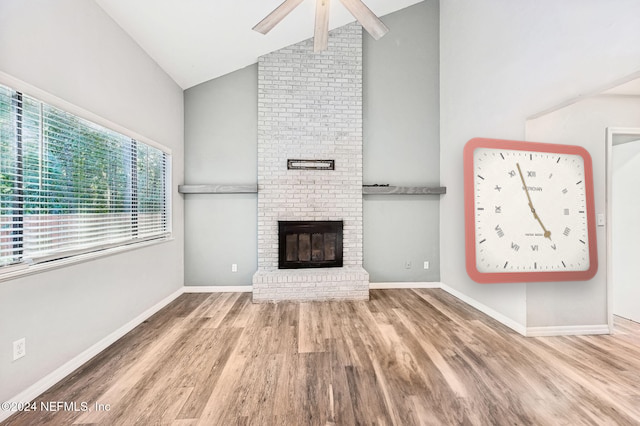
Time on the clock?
4:57
